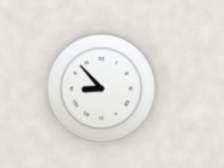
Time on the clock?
8:53
